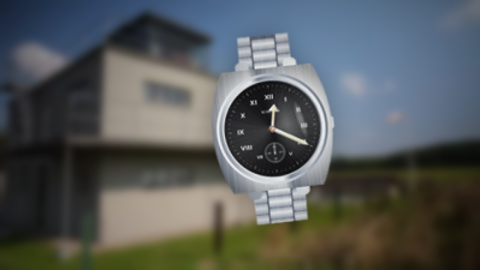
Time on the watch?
12:20
